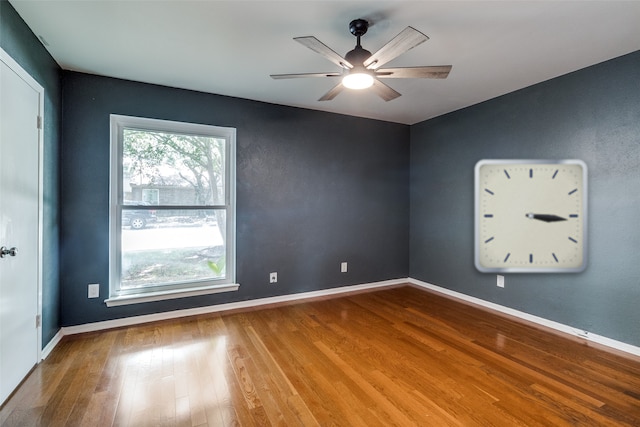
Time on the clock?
3:16
